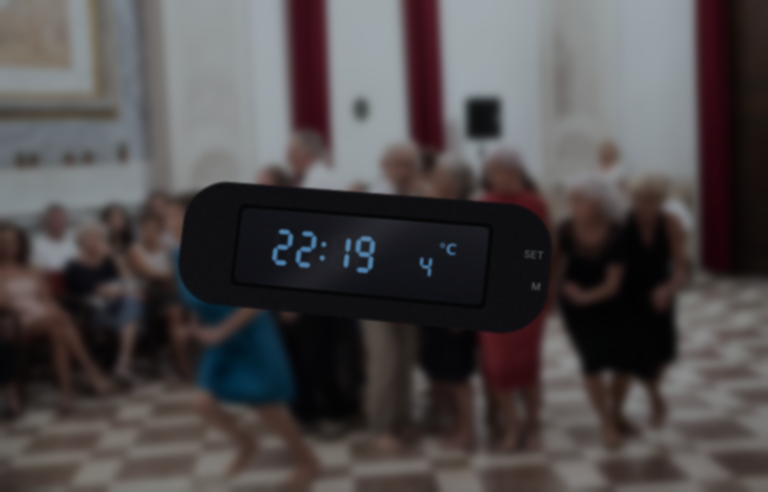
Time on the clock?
22:19
